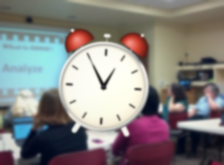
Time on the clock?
12:55
